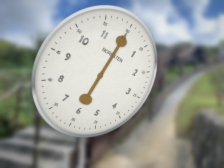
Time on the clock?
6:00
